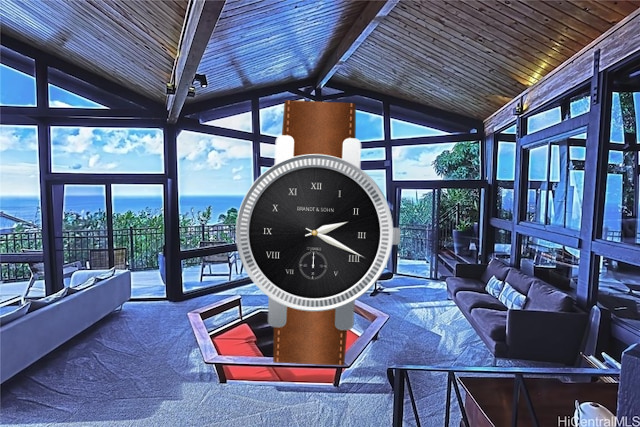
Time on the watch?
2:19
